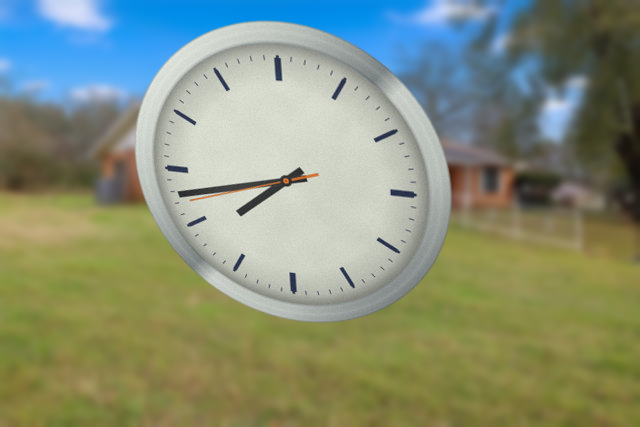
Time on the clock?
7:42:42
